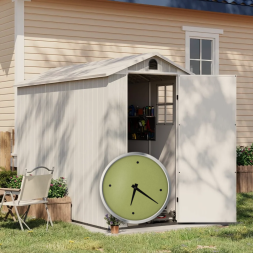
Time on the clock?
6:20
